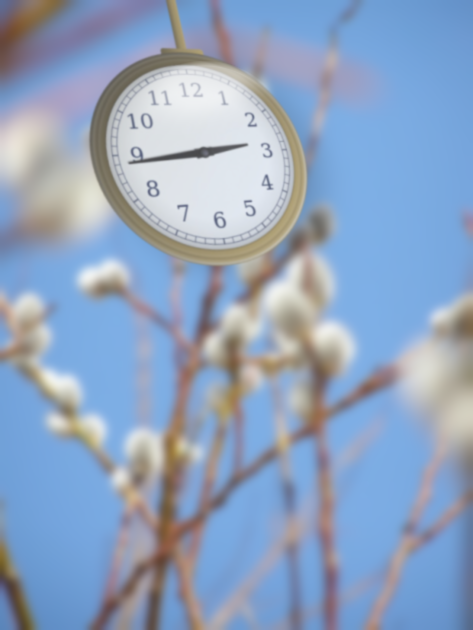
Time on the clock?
2:44
